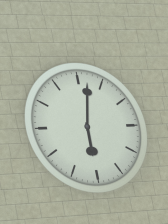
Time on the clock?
6:02
